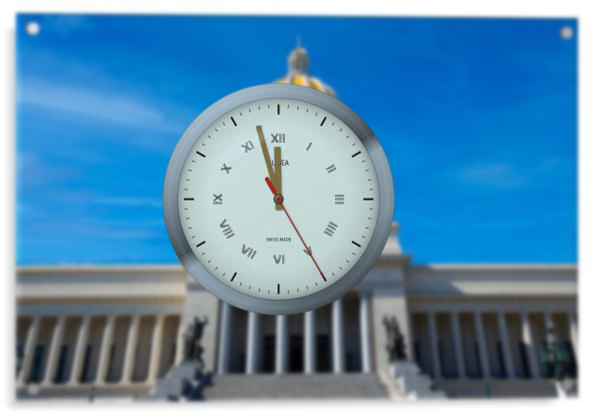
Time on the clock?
11:57:25
